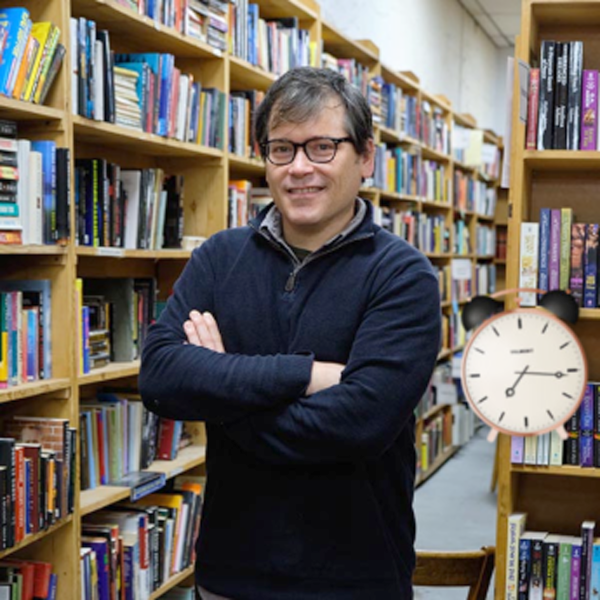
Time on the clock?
7:16
